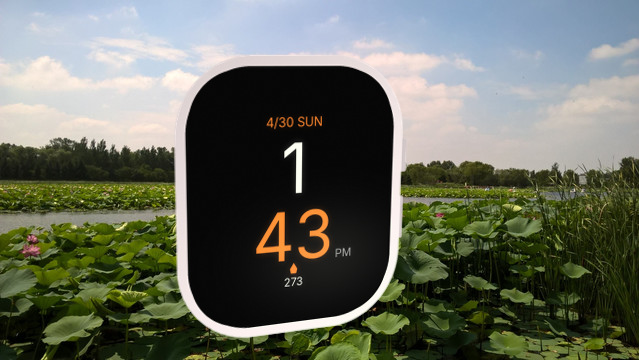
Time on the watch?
1:43
